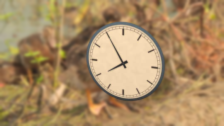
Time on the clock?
7:55
